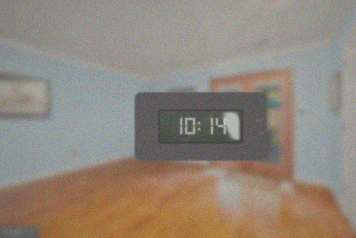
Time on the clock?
10:14
